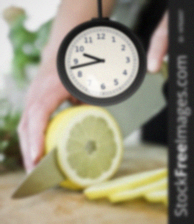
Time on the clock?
9:43
